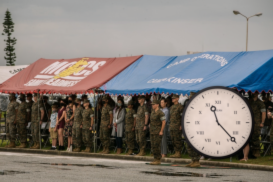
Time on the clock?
11:23
